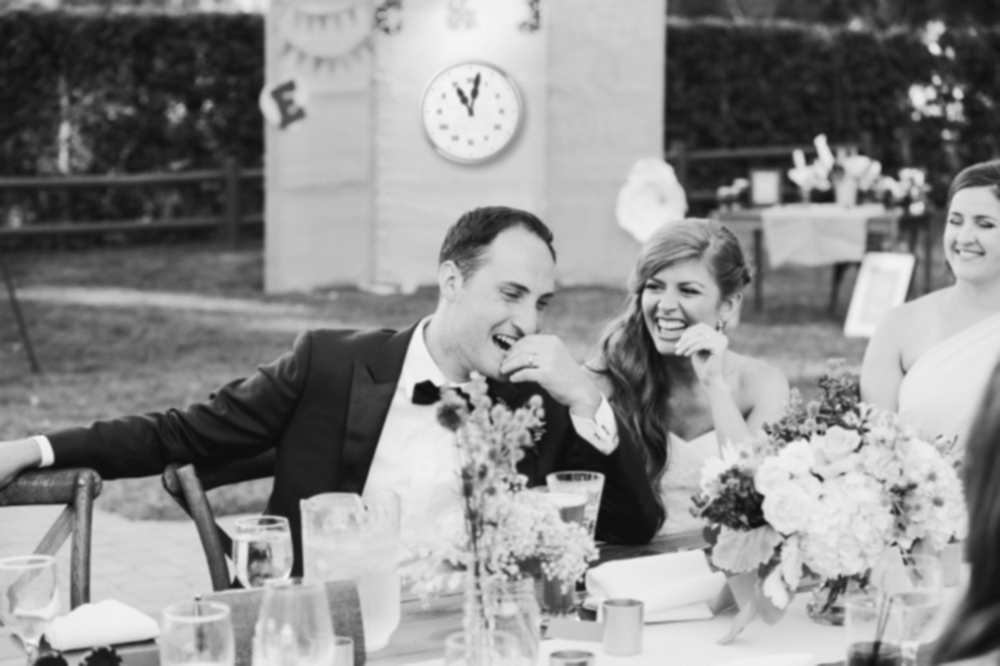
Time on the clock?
11:02
